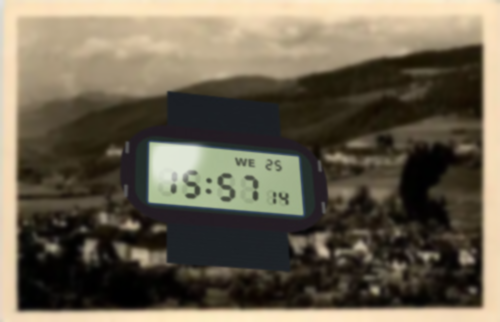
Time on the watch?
15:57:14
